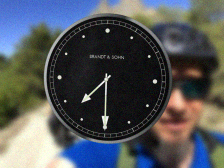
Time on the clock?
7:30
